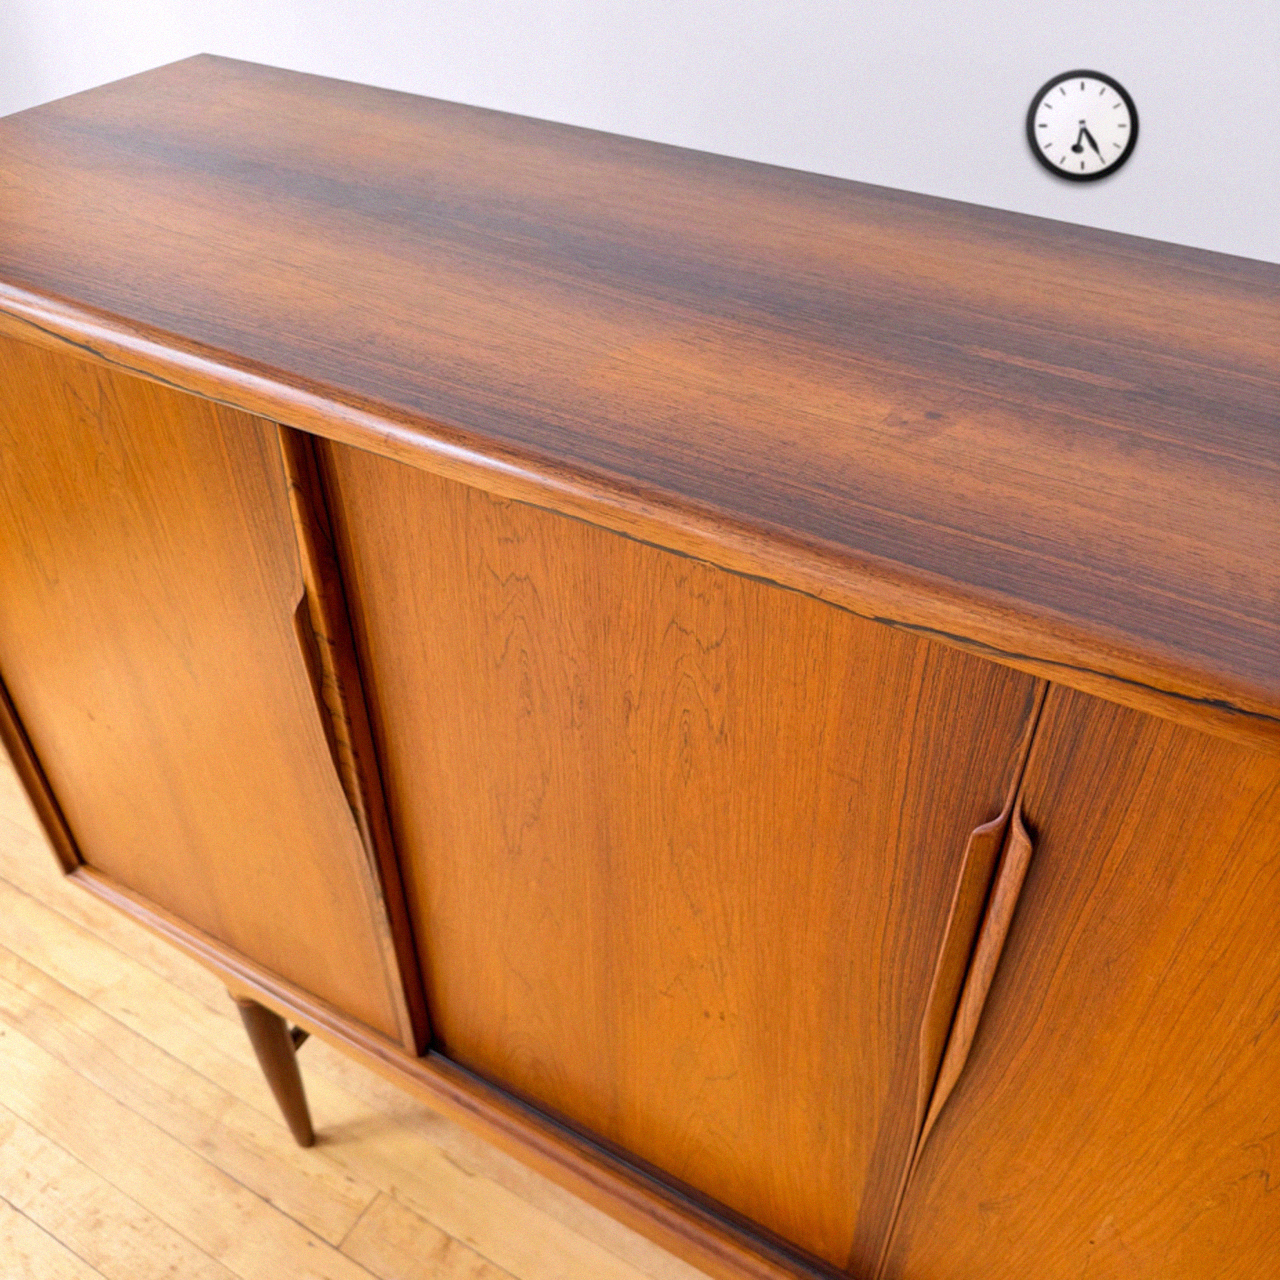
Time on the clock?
6:25
